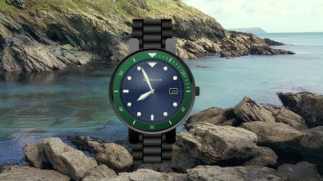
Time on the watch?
7:56
